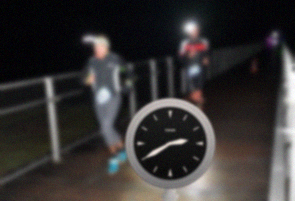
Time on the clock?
2:40
